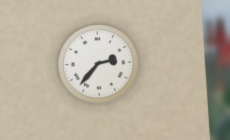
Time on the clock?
2:37
